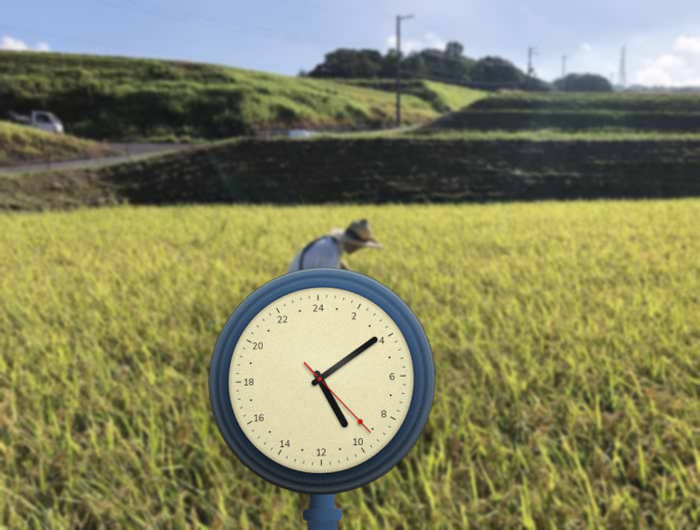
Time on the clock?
10:09:23
